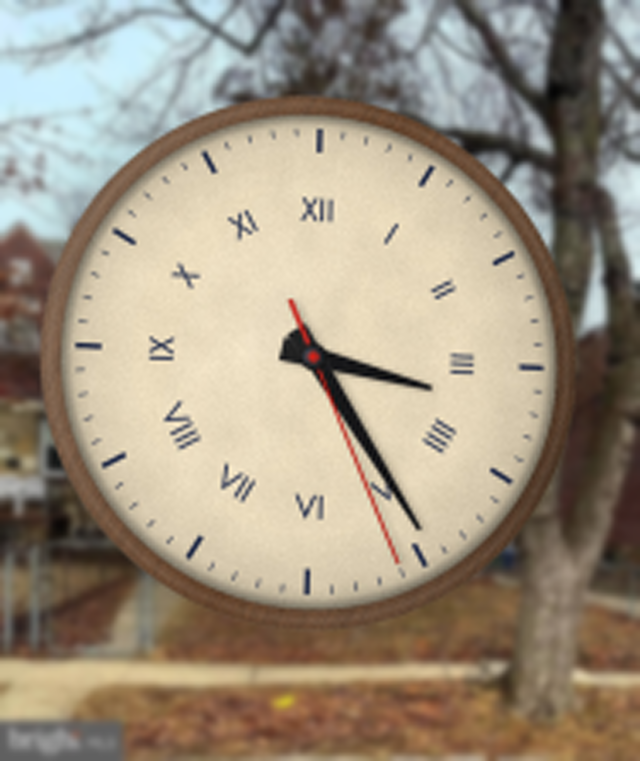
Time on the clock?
3:24:26
